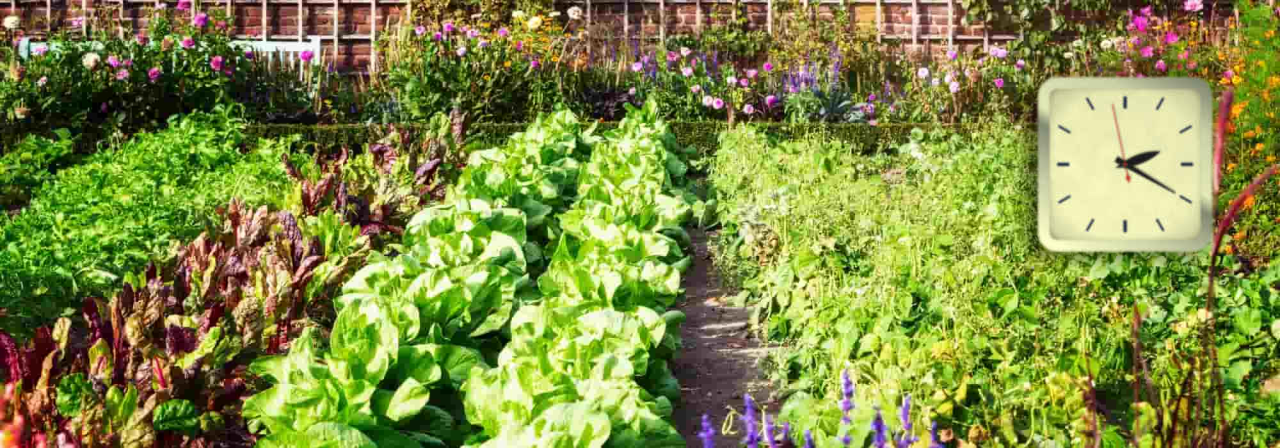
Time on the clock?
2:19:58
